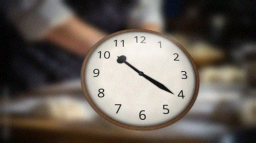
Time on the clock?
10:21
